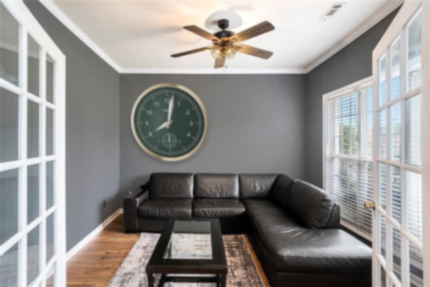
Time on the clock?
8:02
